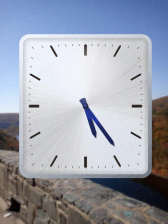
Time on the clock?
5:24
